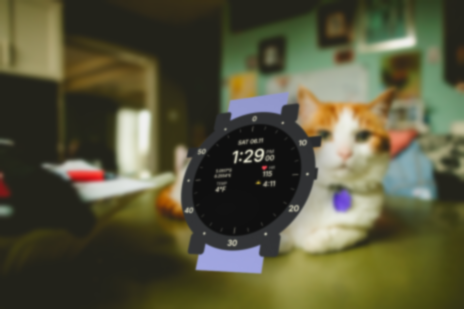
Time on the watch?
1:29
